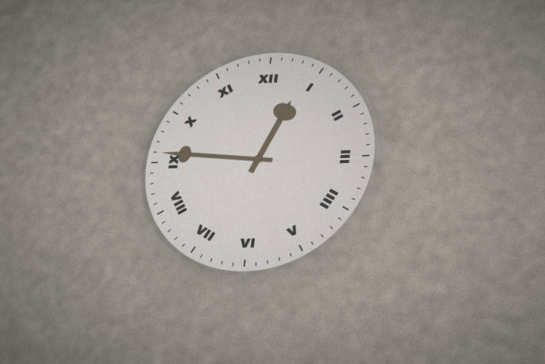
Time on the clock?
12:46
